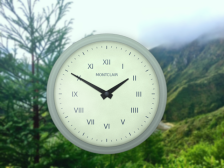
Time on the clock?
1:50
